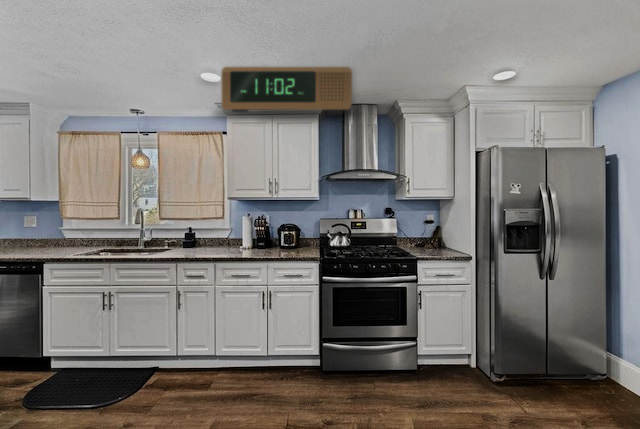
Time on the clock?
11:02
